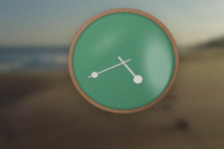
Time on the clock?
4:41
